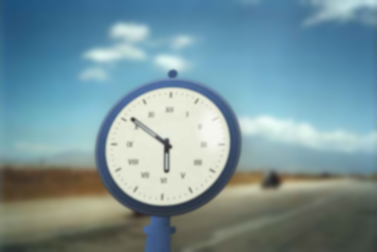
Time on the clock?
5:51
